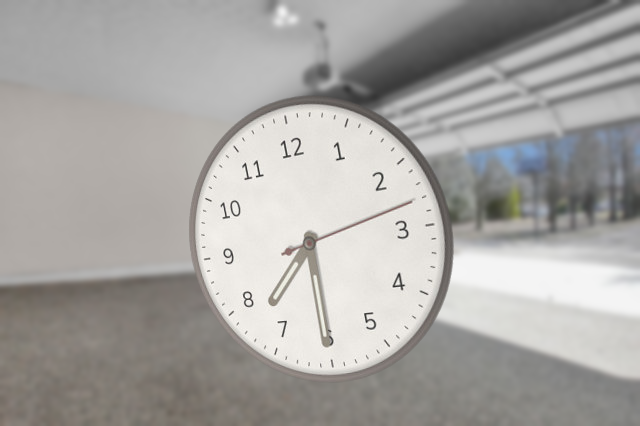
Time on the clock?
7:30:13
